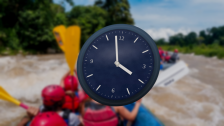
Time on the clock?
3:58
